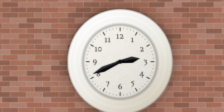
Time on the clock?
2:41
